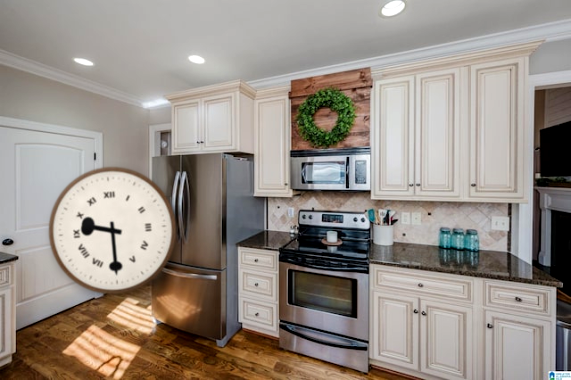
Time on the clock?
9:30
